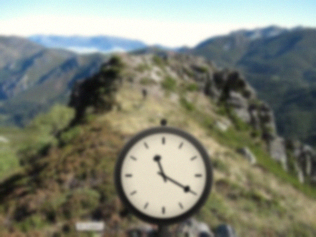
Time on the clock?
11:20
